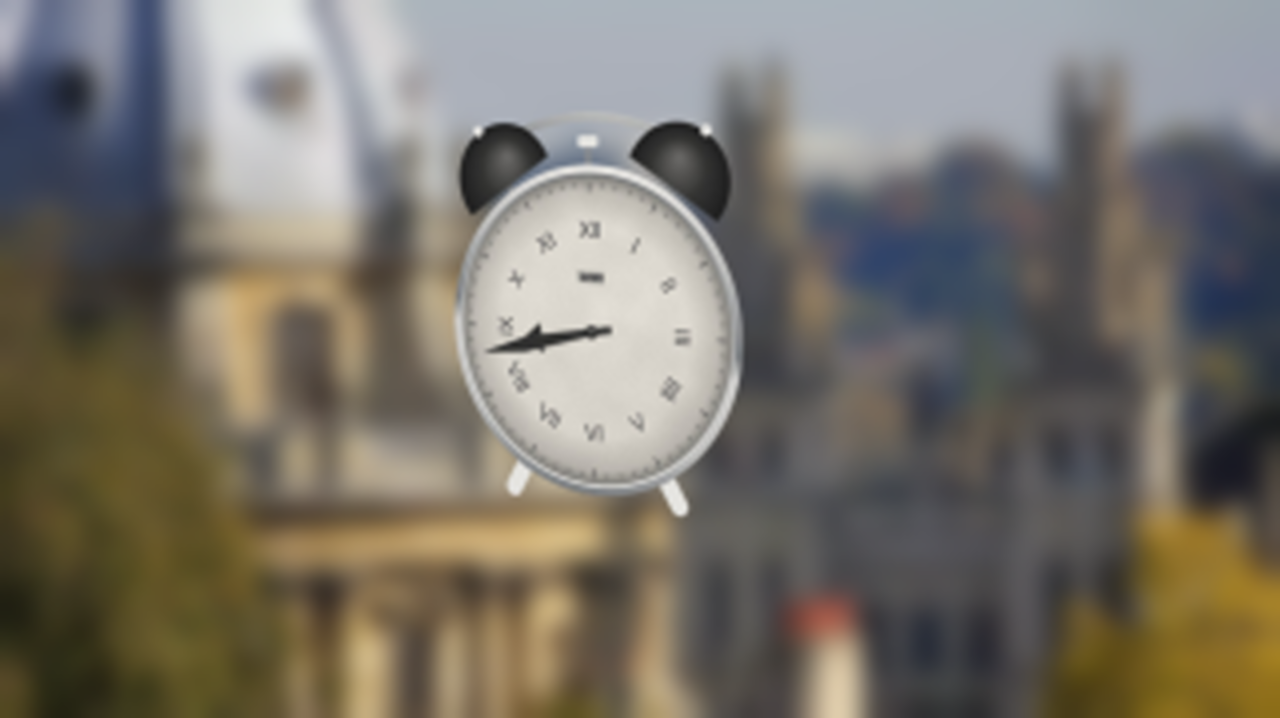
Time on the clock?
8:43
